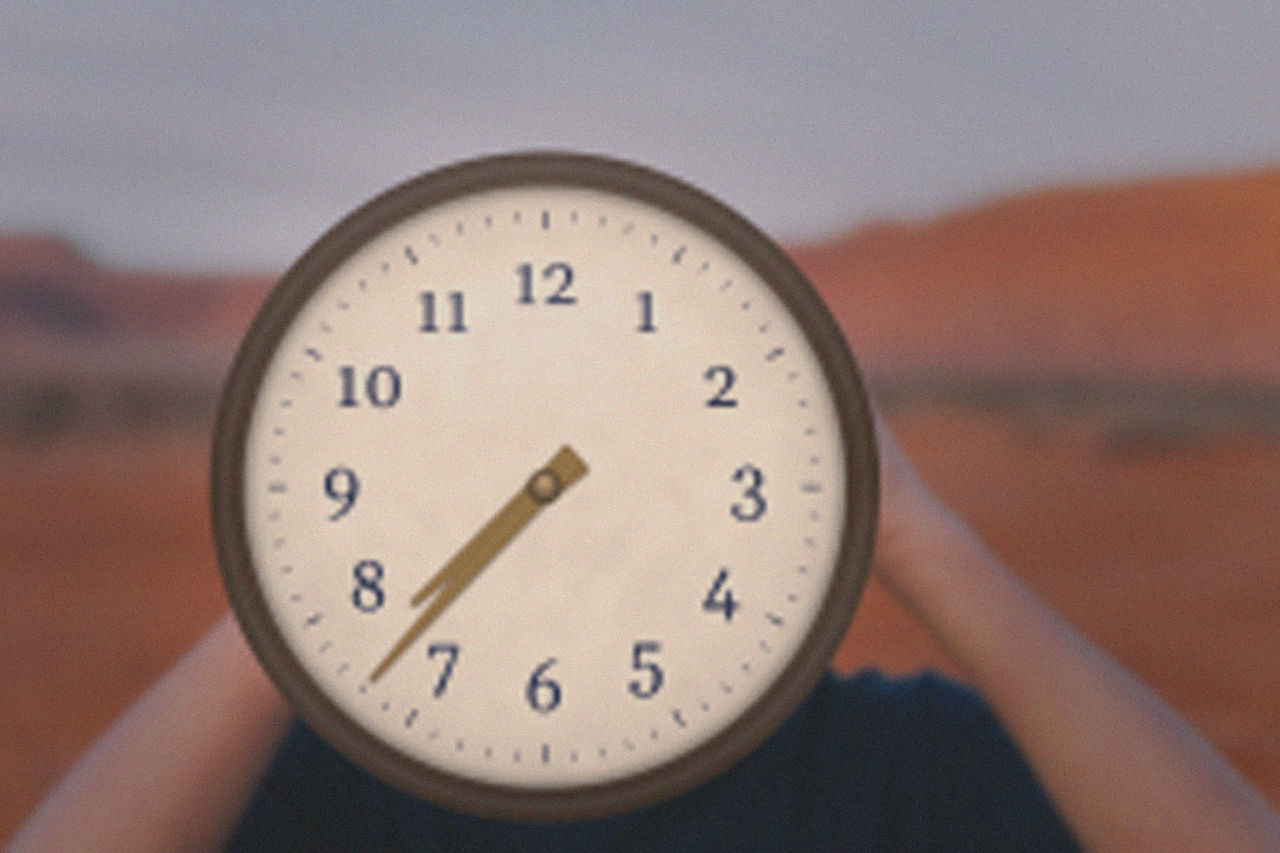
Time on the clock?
7:37
